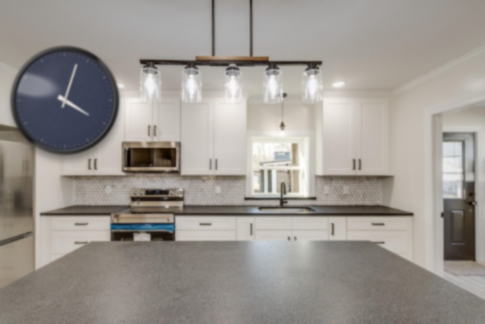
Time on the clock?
4:03
